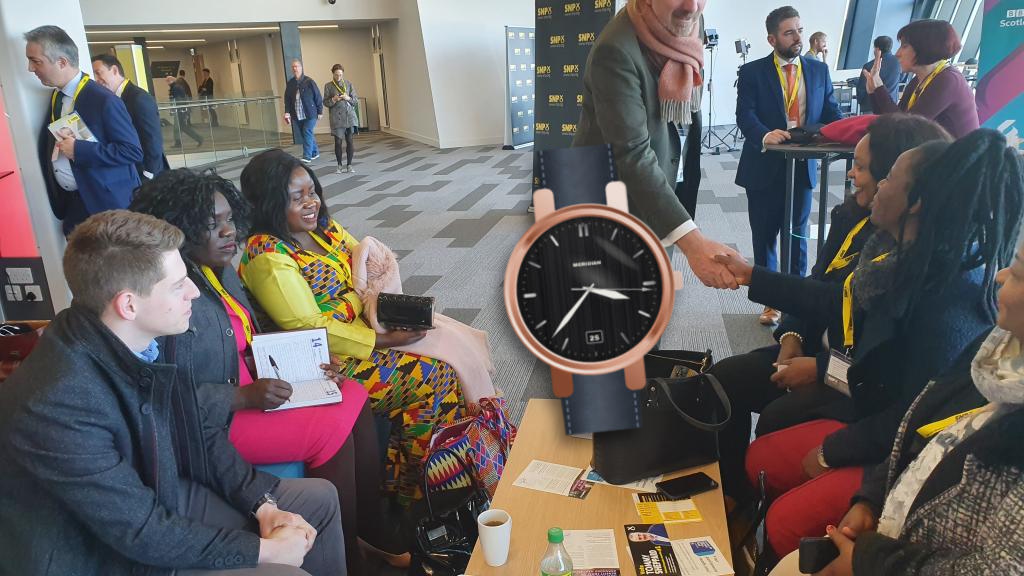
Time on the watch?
3:37:16
